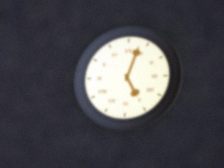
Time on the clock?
5:03
